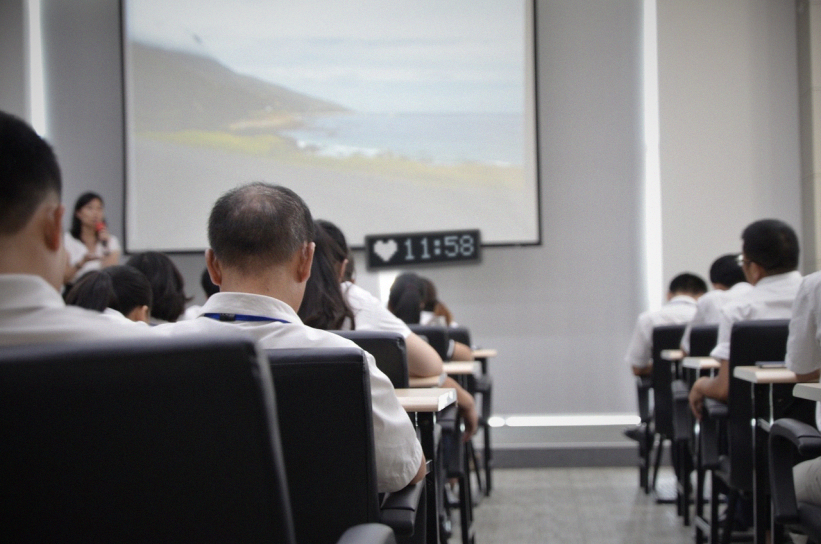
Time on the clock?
11:58
